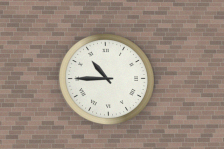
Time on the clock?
10:45
